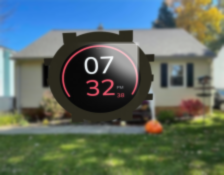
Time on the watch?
7:32
